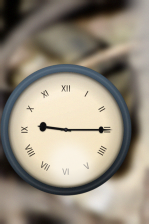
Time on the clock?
9:15
